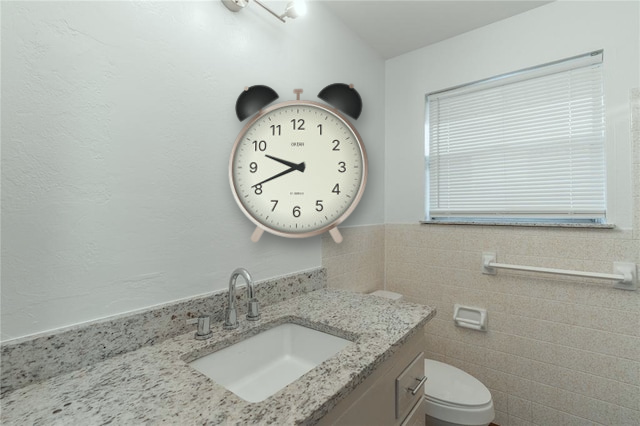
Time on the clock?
9:41
